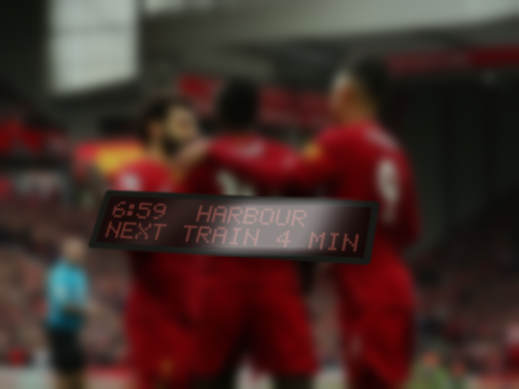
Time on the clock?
6:59
